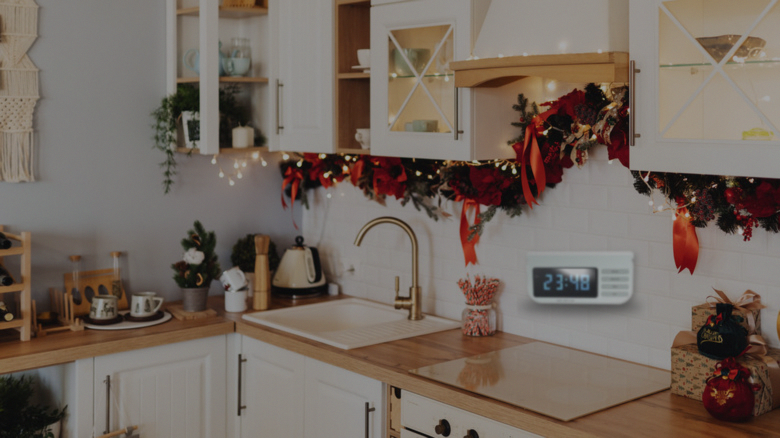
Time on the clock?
23:48
